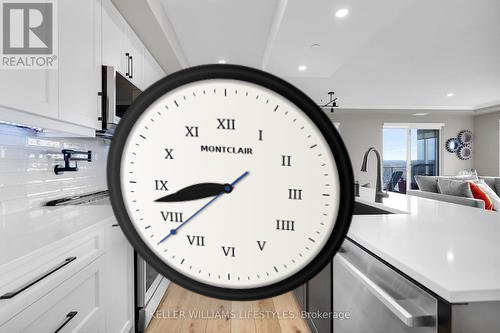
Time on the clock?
8:42:38
